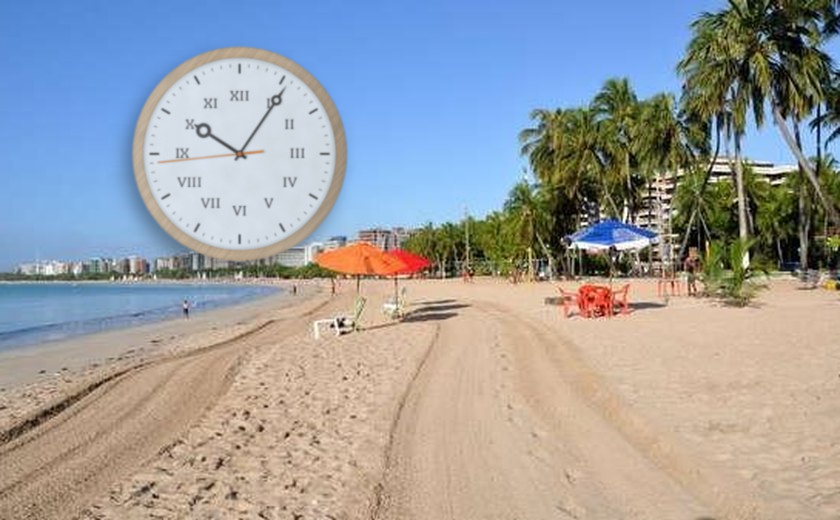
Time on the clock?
10:05:44
